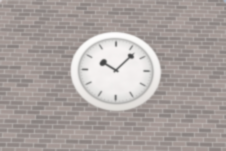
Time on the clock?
10:07
